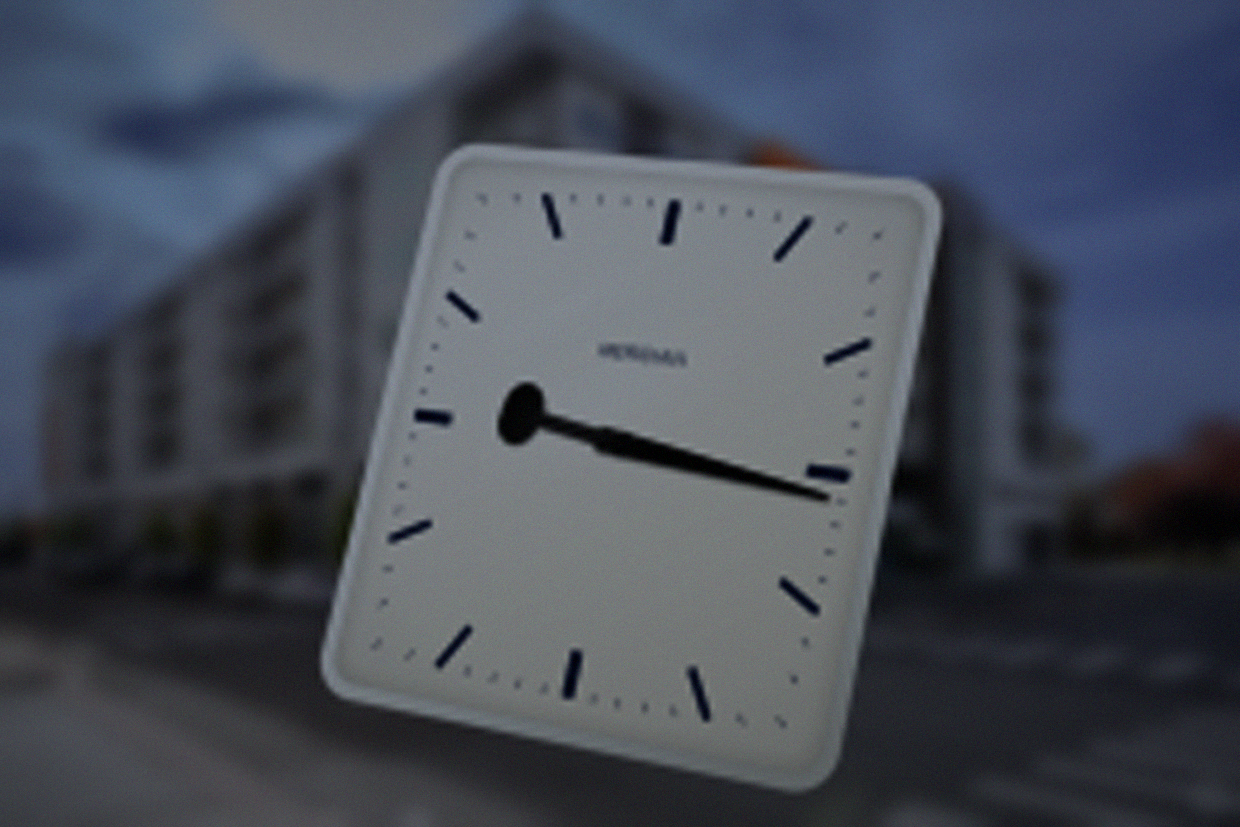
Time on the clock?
9:16
